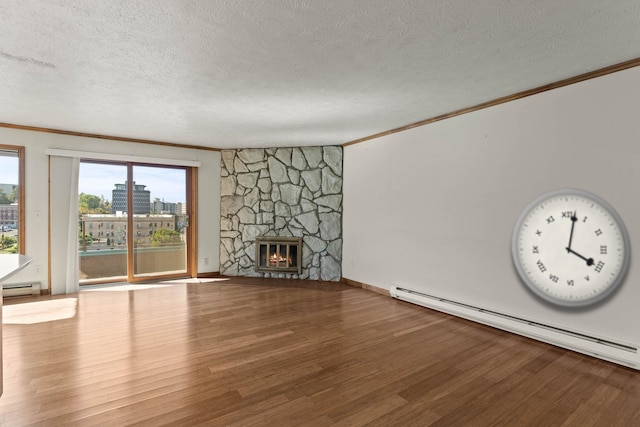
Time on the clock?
4:02
